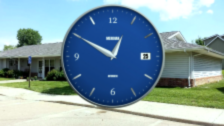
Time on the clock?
12:50
